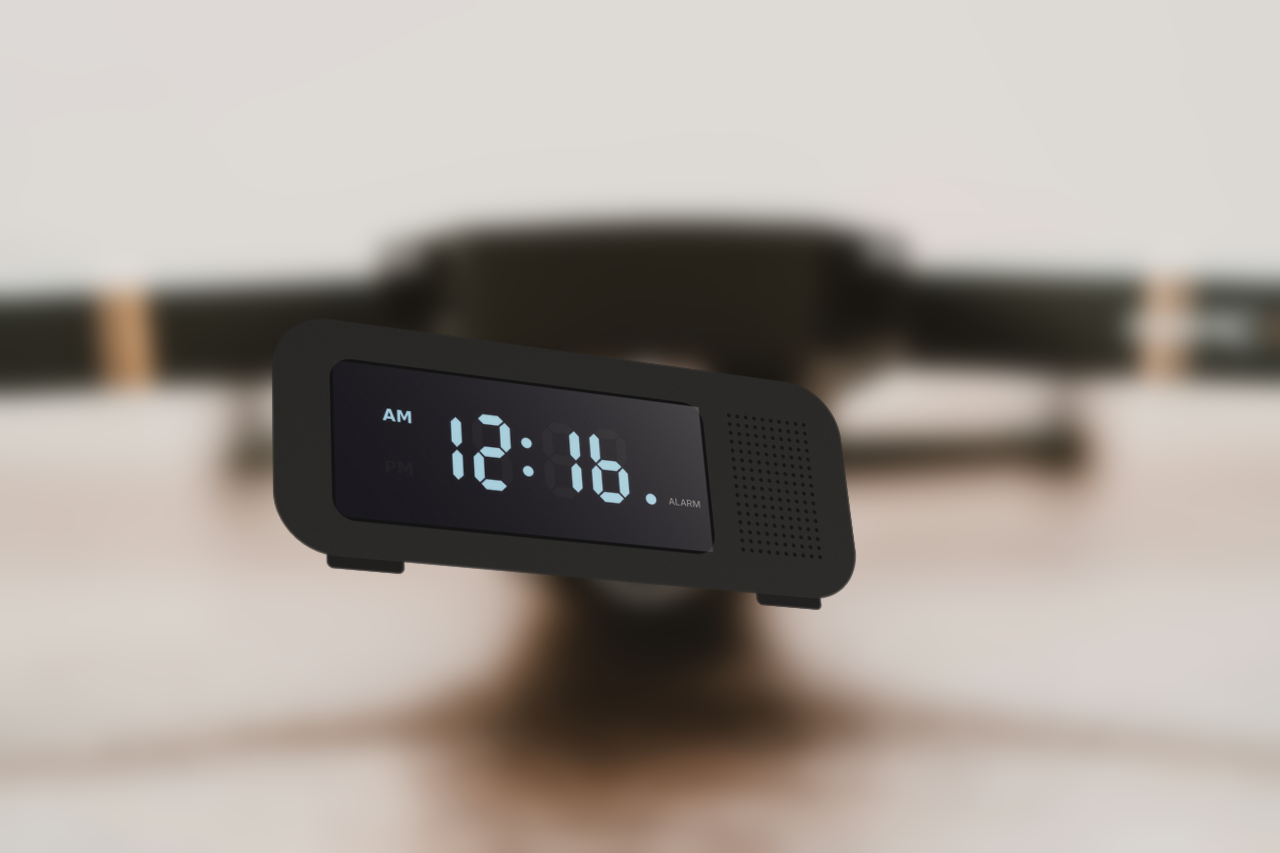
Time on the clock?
12:16
